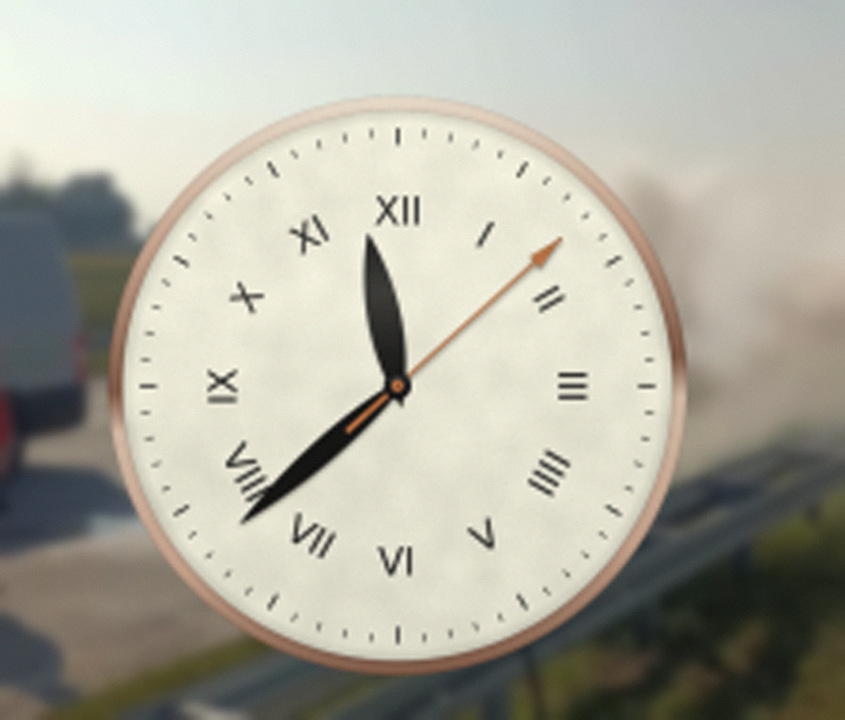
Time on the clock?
11:38:08
